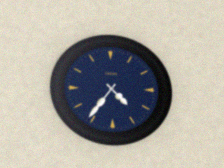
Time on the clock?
4:36
